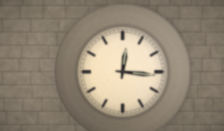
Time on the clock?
12:16
